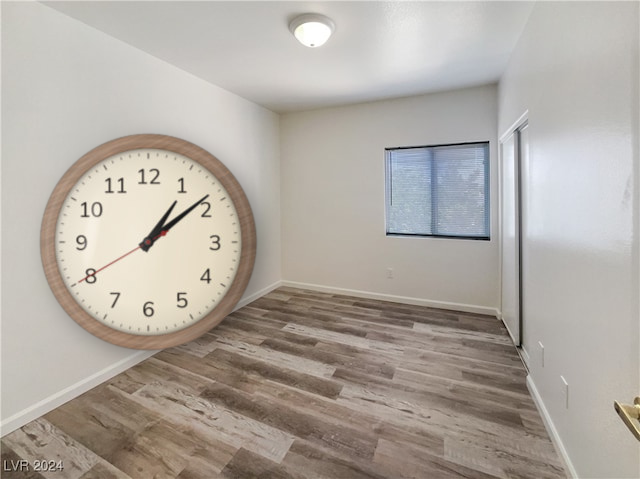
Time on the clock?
1:08:40
